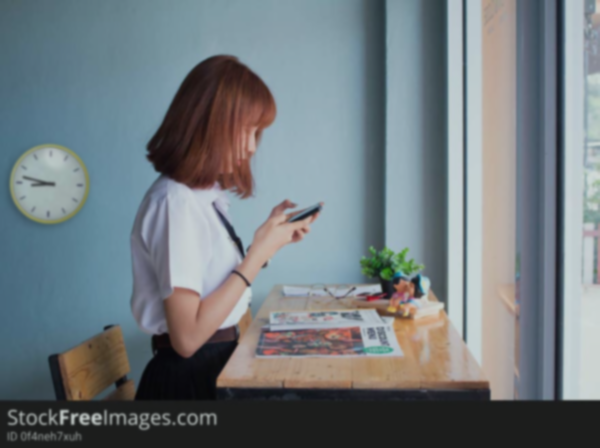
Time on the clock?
8:47
